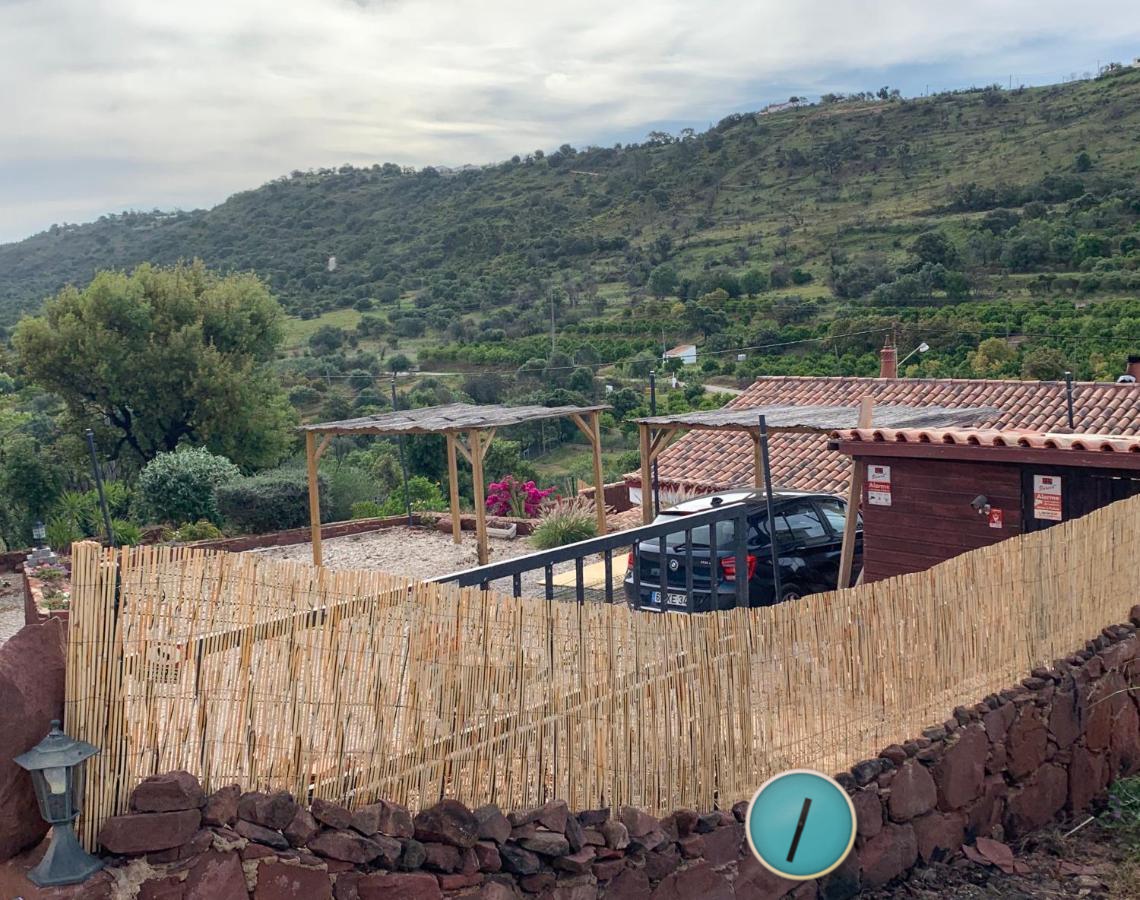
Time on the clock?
12:33
